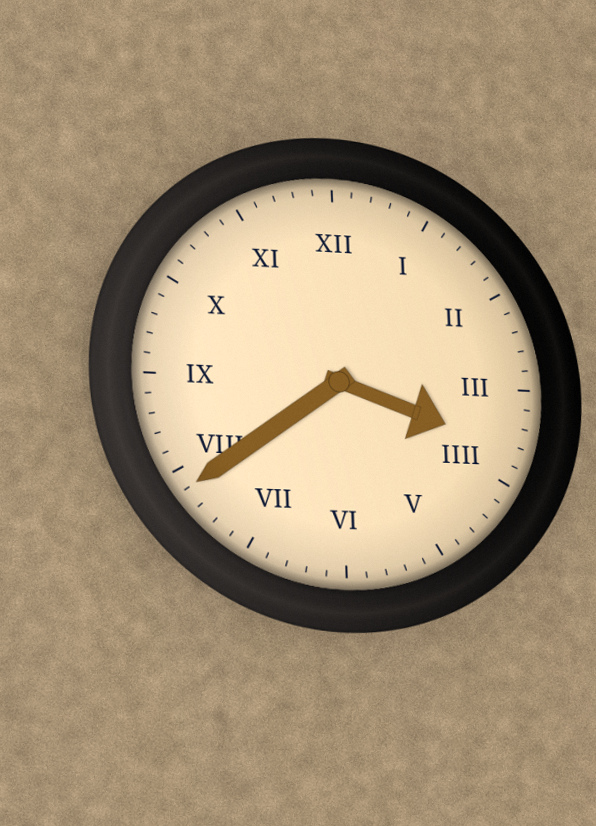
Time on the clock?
3:39
